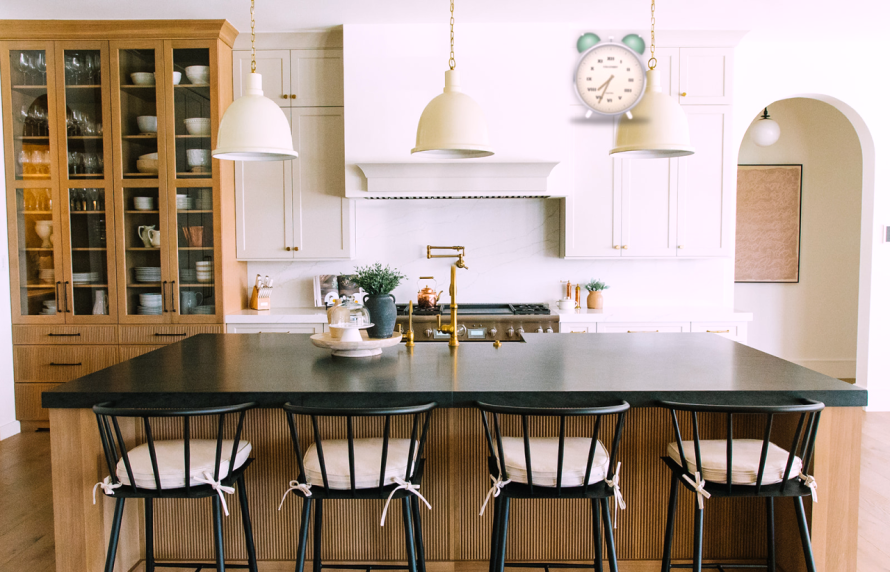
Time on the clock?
7:34
